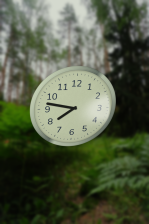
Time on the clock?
7:47
